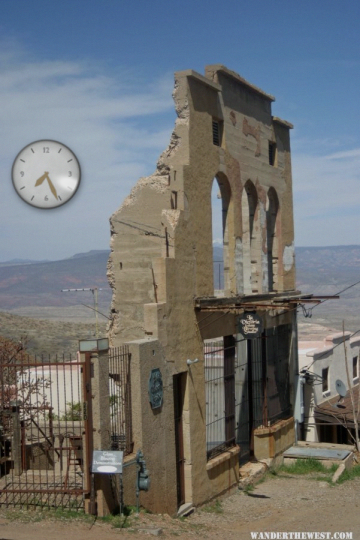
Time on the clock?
7:26
